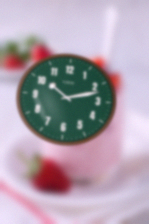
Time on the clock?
10:12
